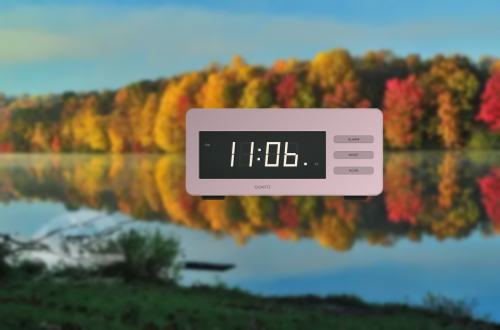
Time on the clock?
11:06
